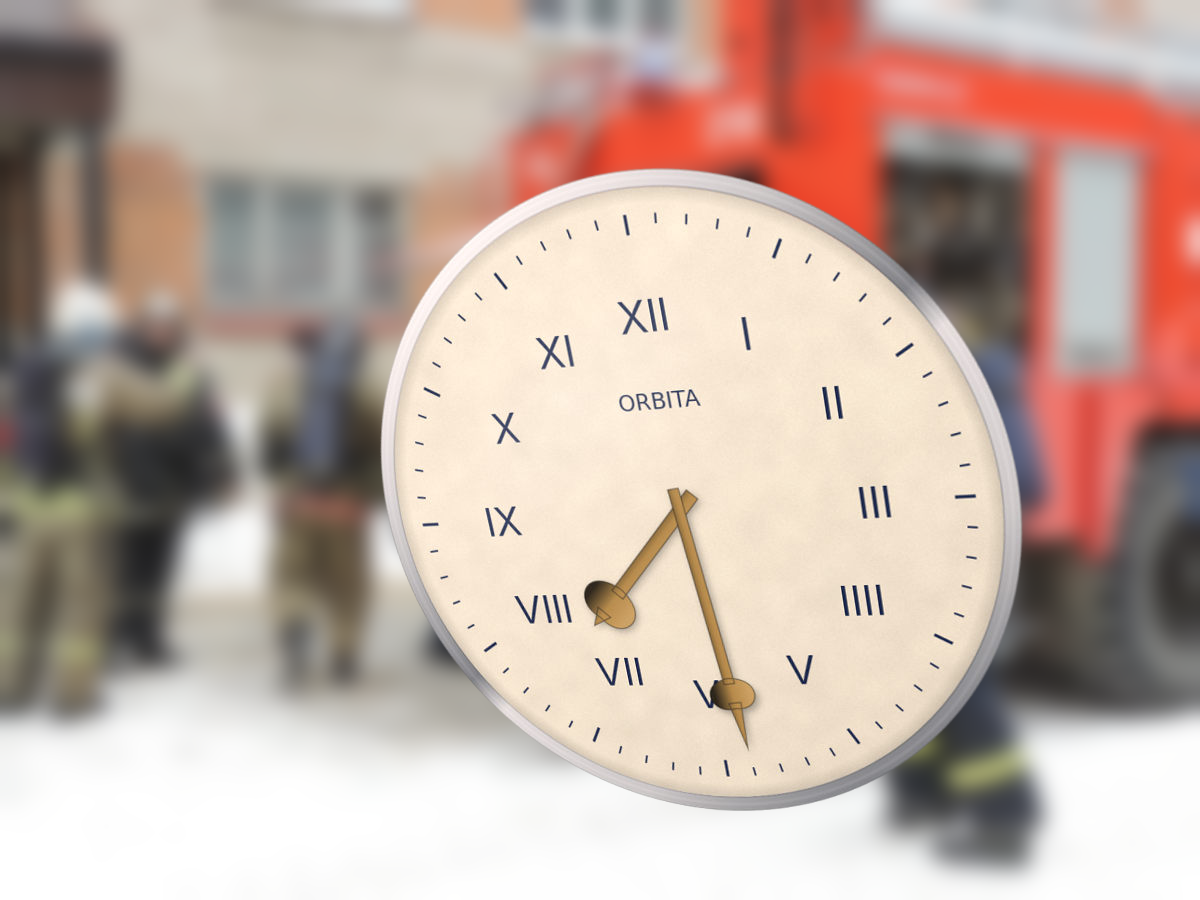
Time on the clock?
7:29
